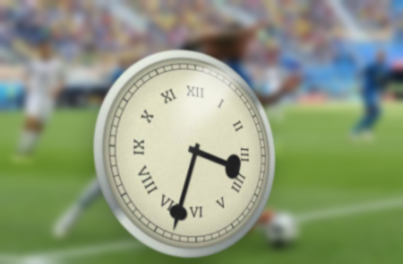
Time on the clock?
3:33
